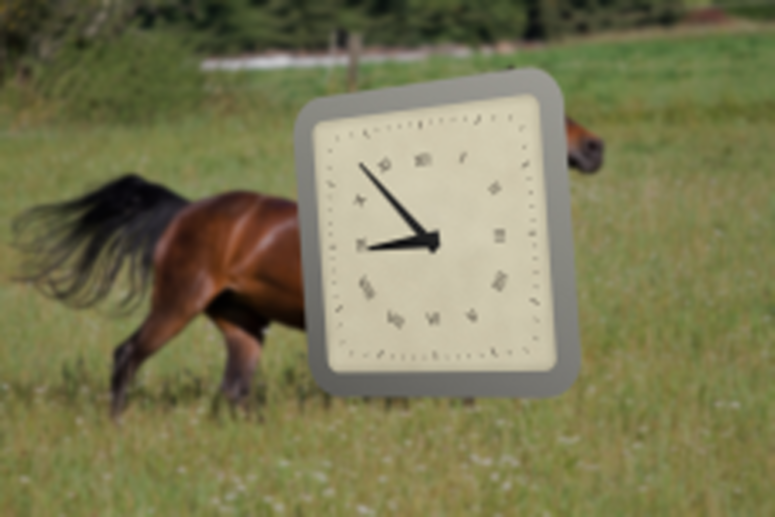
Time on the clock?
8:53
